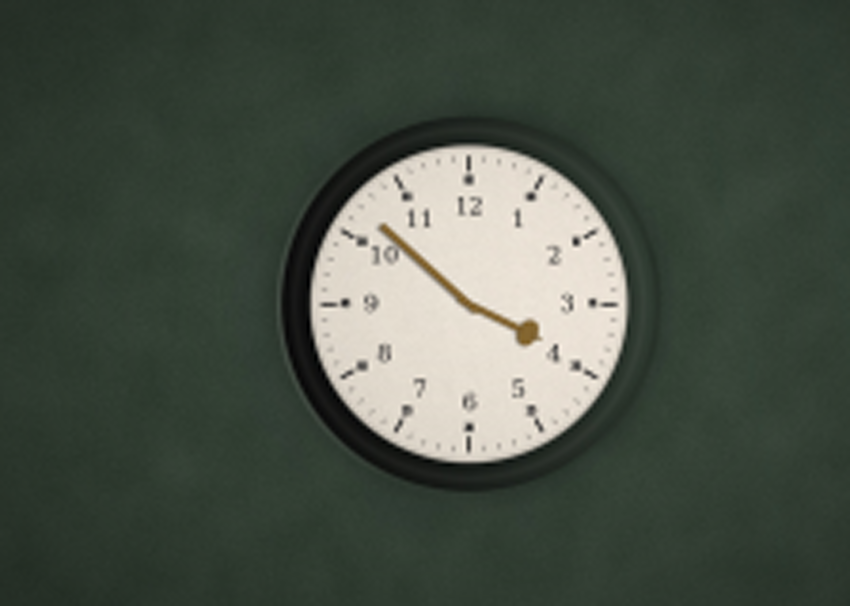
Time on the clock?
3:52
